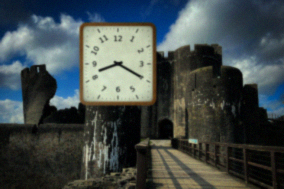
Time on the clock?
8:20
